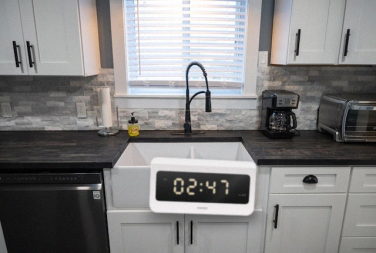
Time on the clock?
2:47
